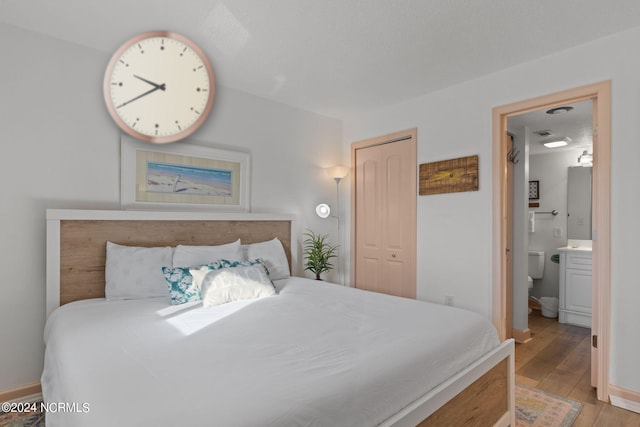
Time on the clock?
9:40
